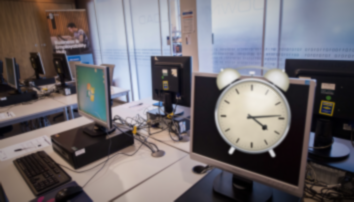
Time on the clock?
4:14
